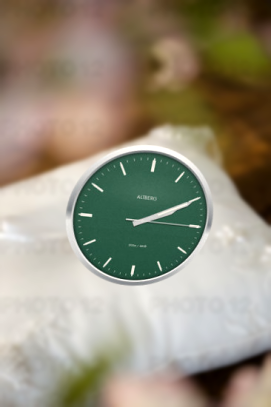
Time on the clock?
2:10:15
